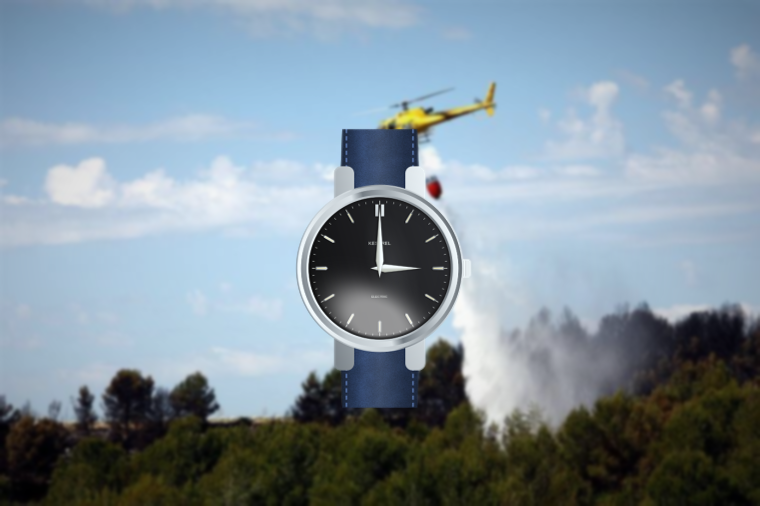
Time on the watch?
3:00
